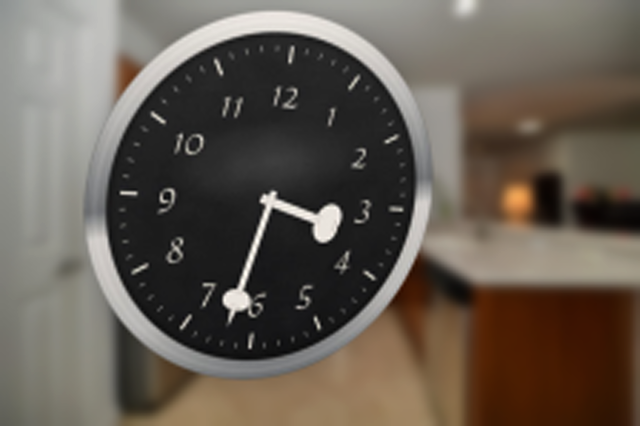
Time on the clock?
3:32
